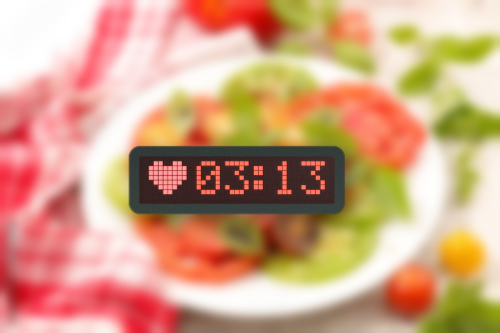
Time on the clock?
3:13
